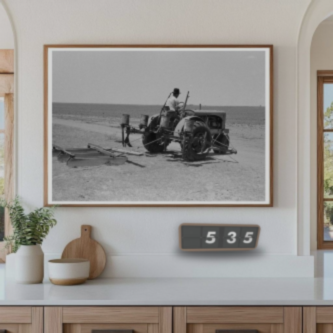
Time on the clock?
5:35
